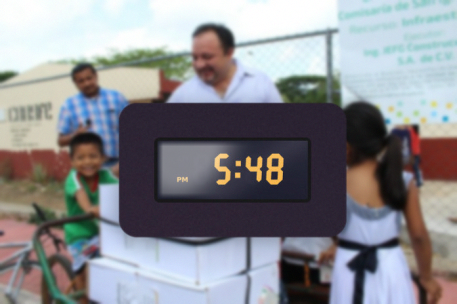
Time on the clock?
5:48
